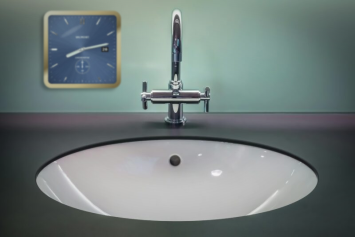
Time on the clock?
8:13
